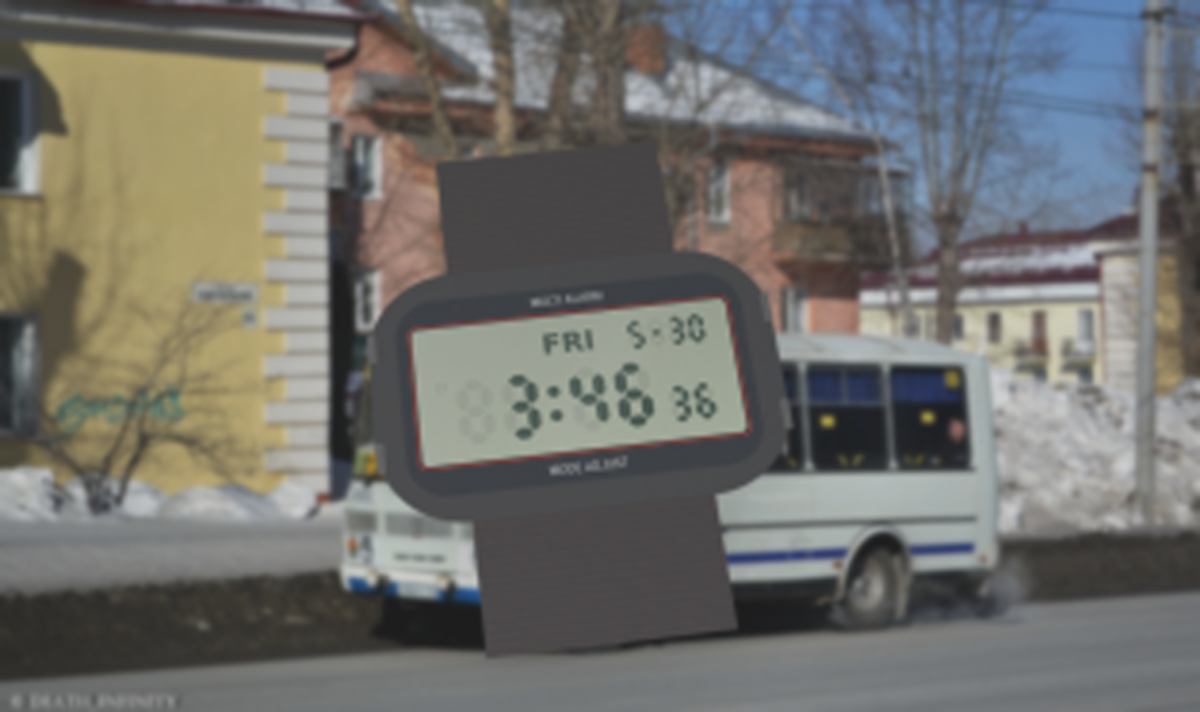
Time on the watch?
3:46:36
